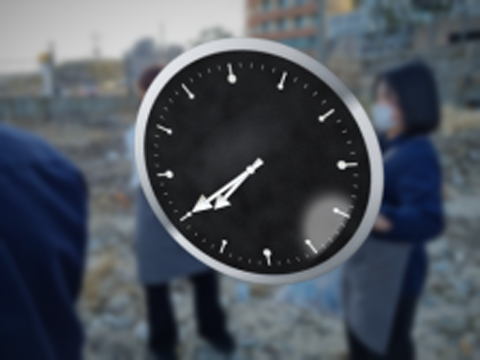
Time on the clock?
7:40
